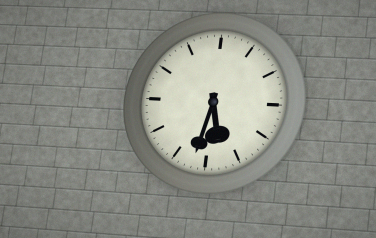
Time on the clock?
5:32
